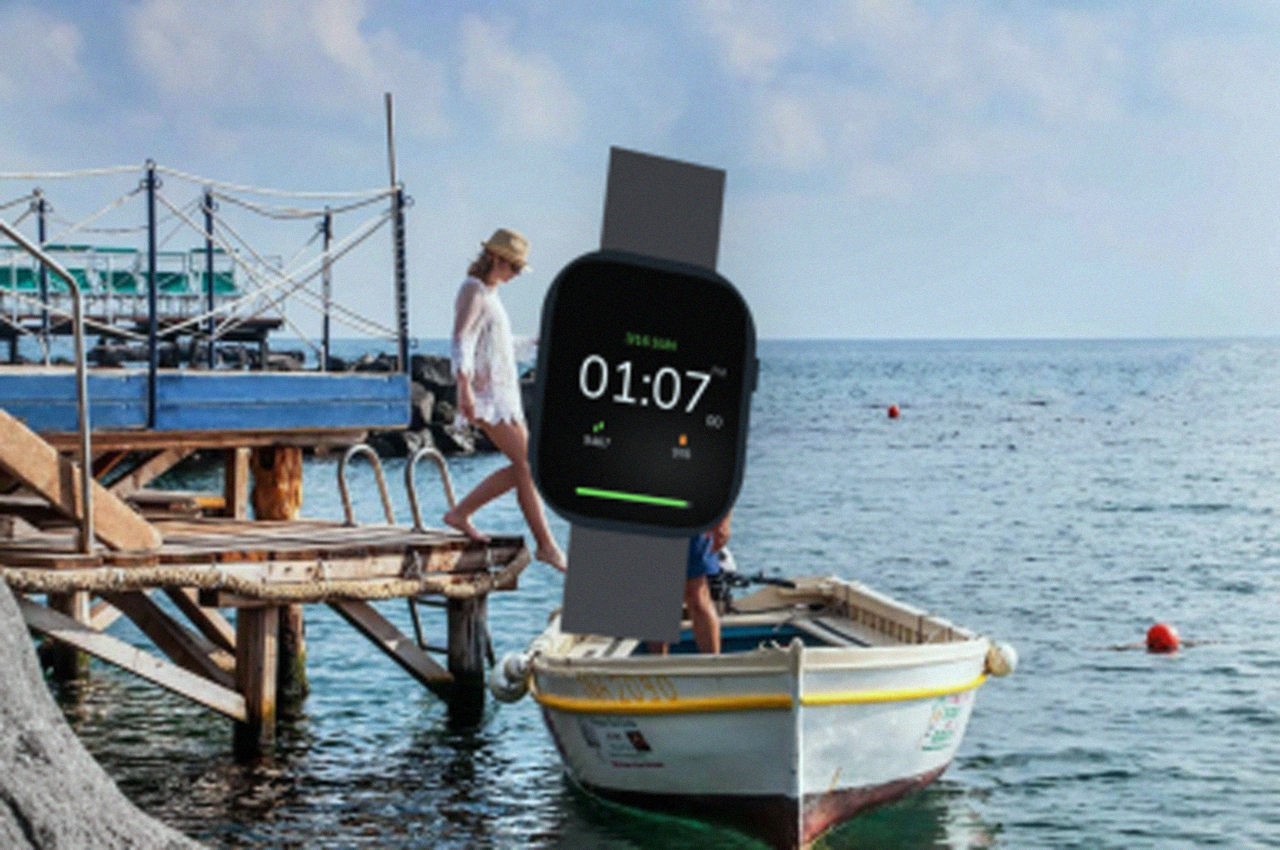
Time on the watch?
1:07
